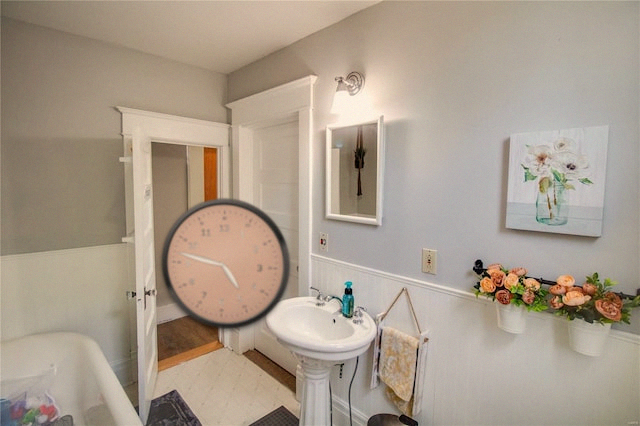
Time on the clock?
4:47
